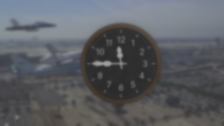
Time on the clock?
11:45
